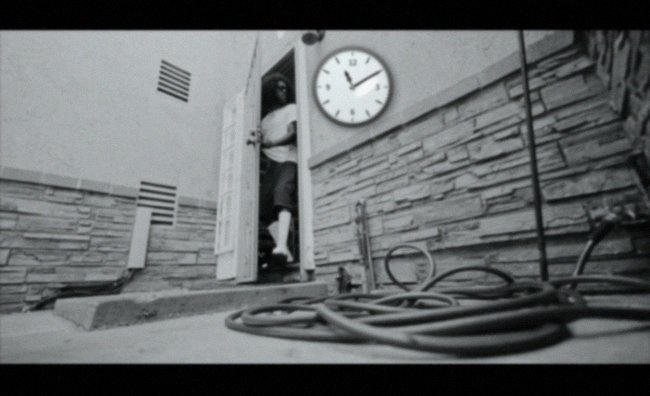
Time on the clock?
11:10
